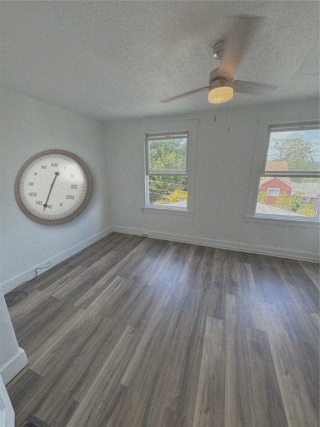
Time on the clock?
12:32
